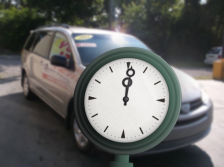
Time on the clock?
12:01
